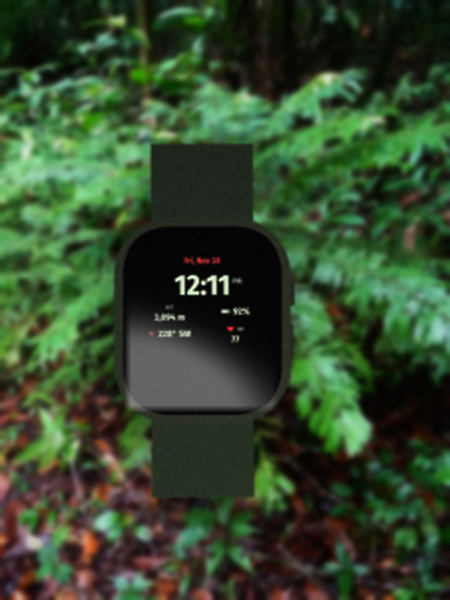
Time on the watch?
12:11
